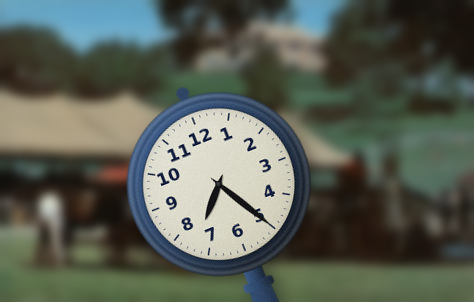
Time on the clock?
7:25
